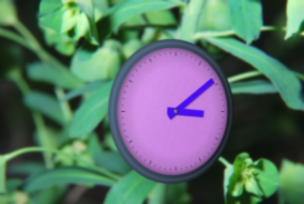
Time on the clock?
3:09
